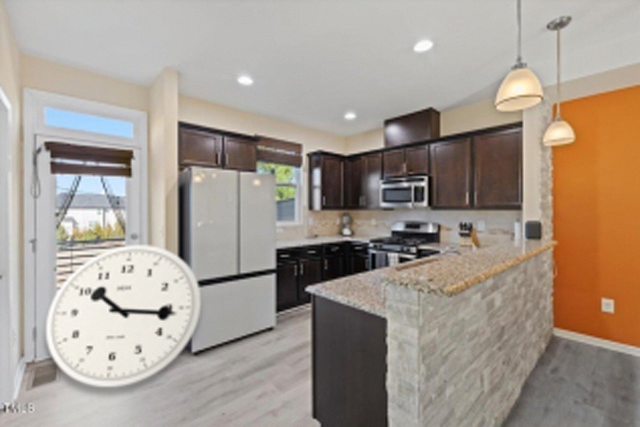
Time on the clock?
10:16
